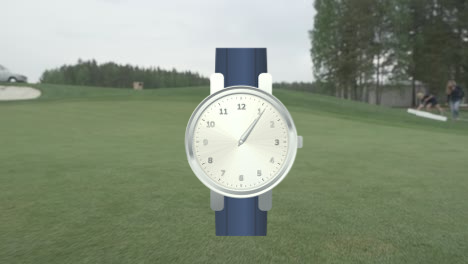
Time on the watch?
1:06
